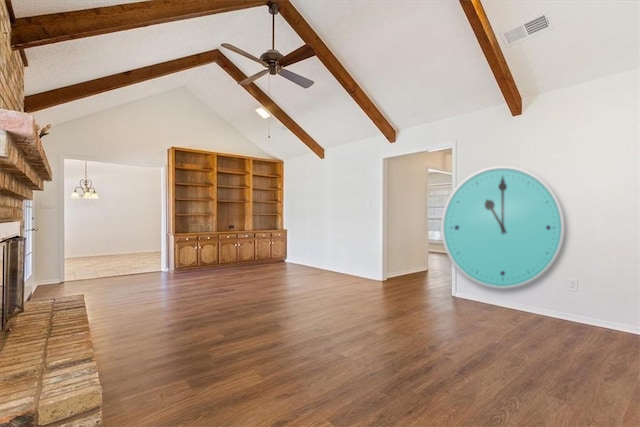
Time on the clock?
11:00
